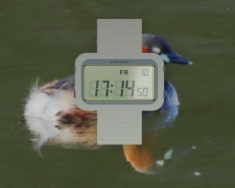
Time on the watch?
17:14:50
